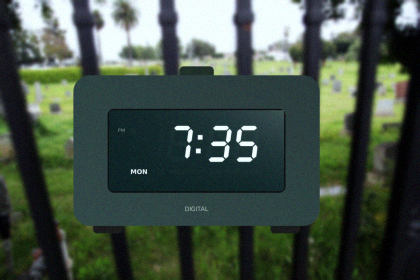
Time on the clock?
7:35
